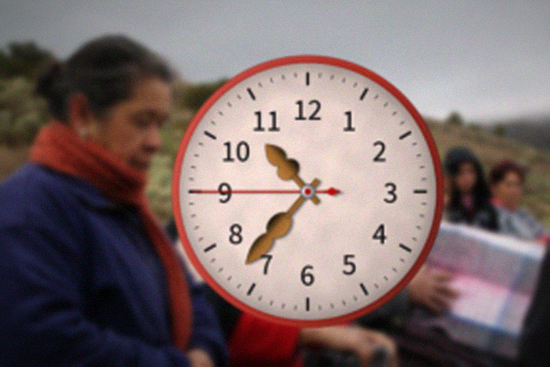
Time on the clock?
10:36:45
